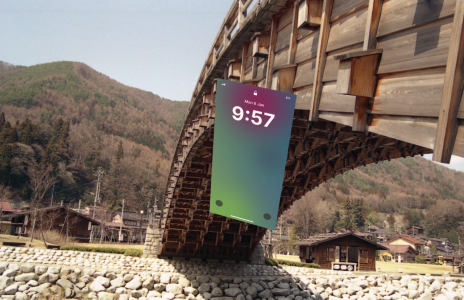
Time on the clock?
9:57
